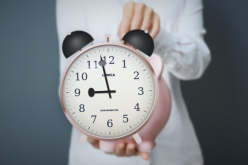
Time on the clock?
8:58
